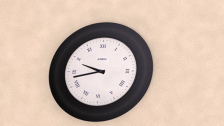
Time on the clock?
9:43
